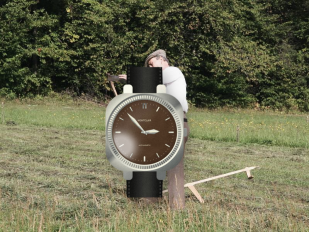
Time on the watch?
2:53
